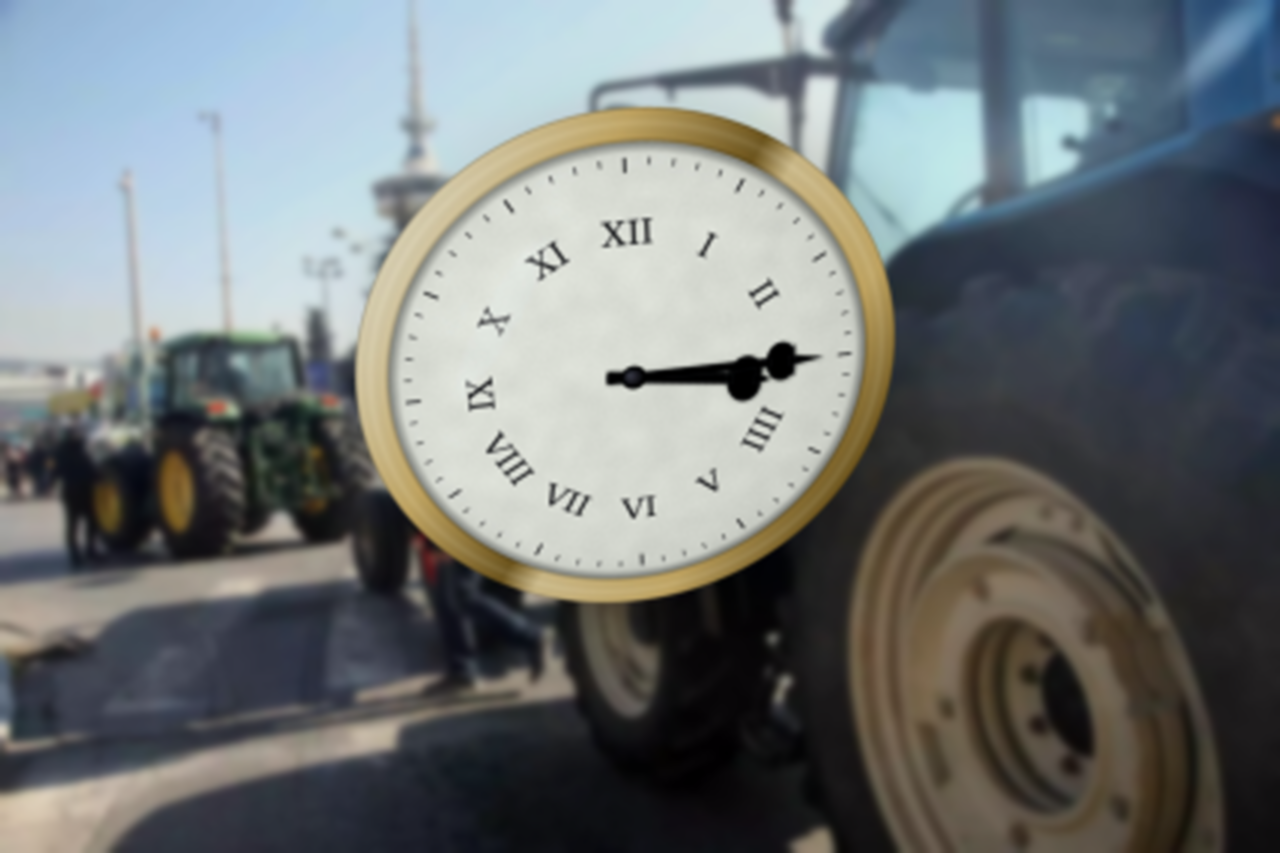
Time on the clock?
3:15
